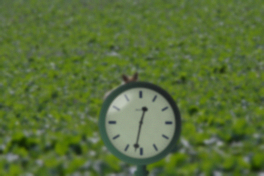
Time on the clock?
12:32
